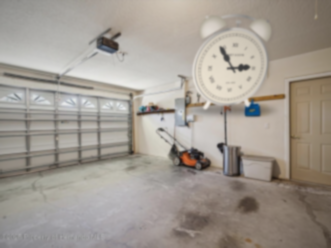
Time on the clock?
2:54
